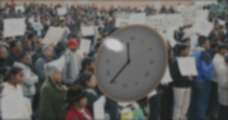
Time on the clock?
11:36
